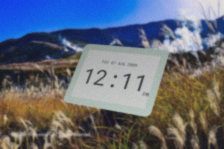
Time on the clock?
12:11
